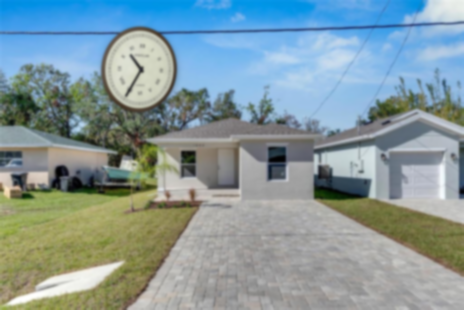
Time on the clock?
10:35
